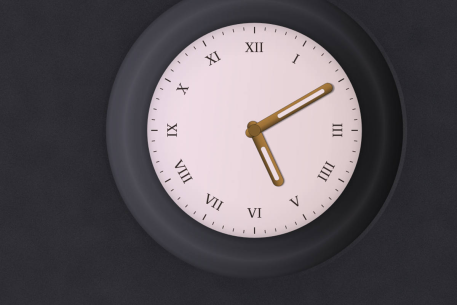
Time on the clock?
5:10
